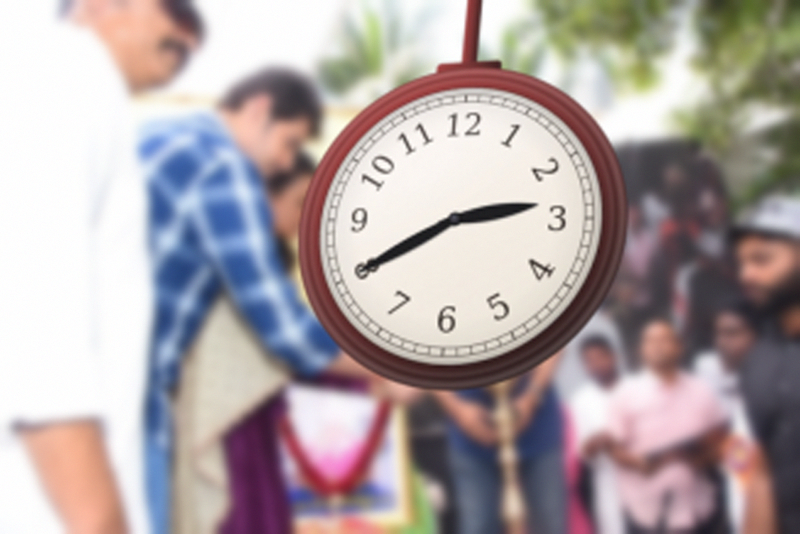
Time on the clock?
2:40
